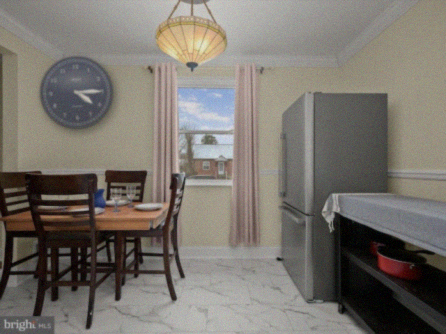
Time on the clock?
4:15
